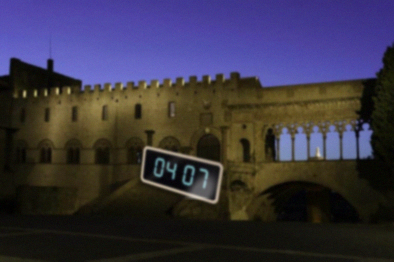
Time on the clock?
4:07
